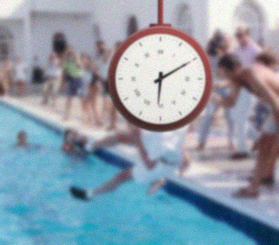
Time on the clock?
6:10
